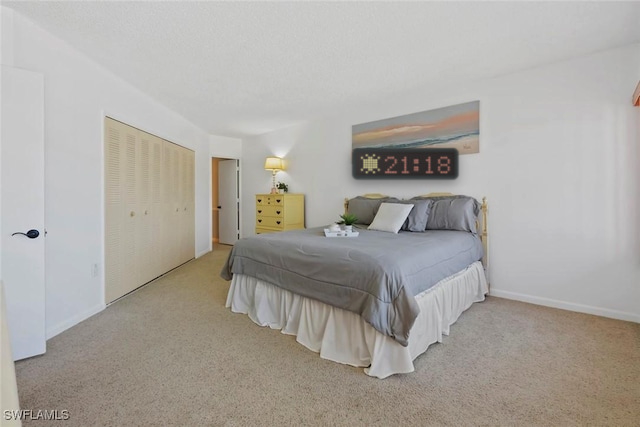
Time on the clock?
21:18
